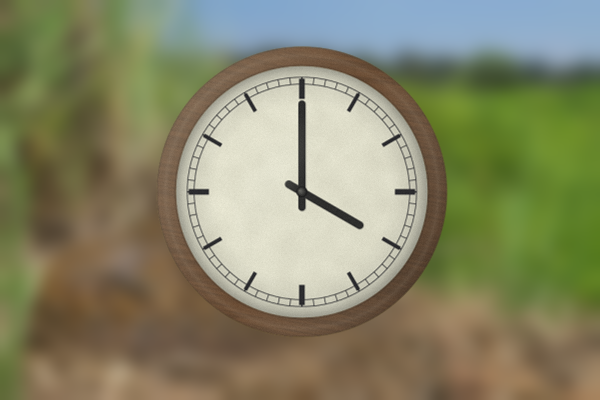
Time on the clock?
4:00
